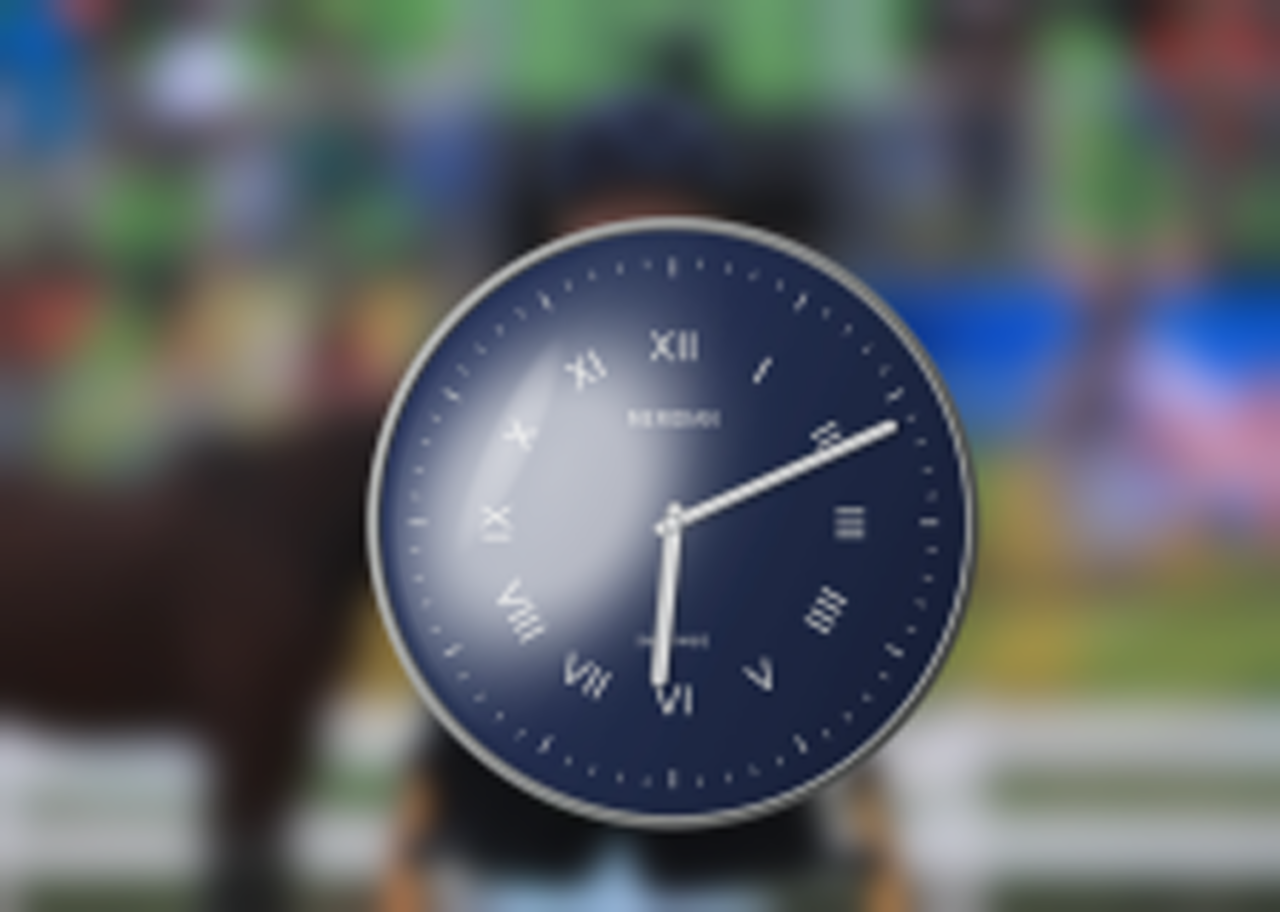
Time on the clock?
6:11
